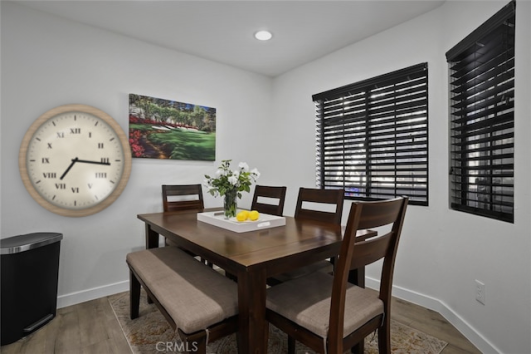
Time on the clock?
7:16
